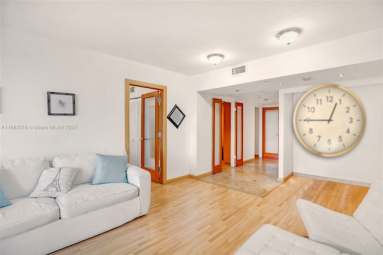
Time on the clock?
12:45
